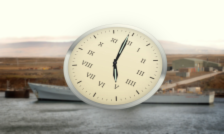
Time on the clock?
4:59
